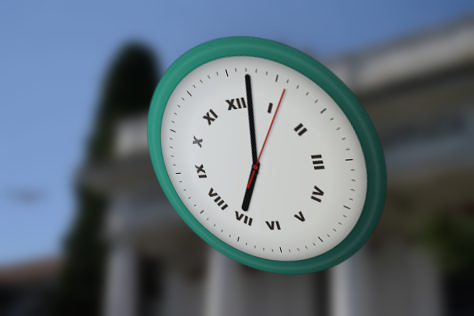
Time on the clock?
7:02:06
